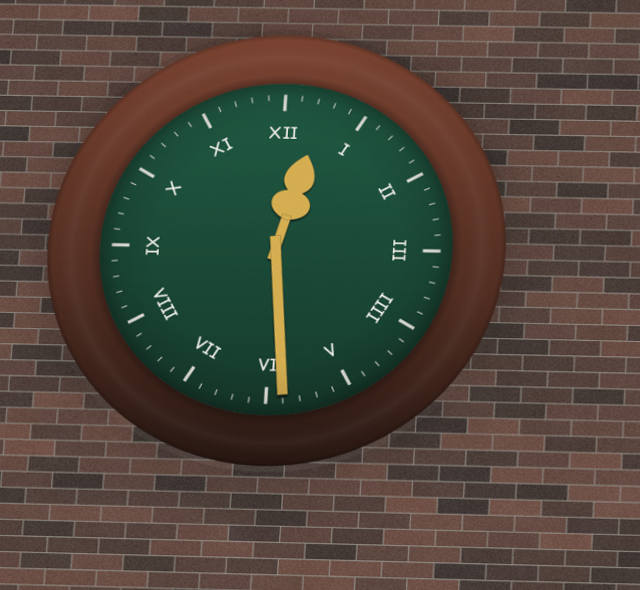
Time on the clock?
12:29
